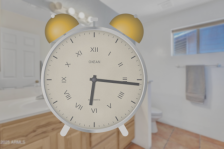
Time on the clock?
6:16
